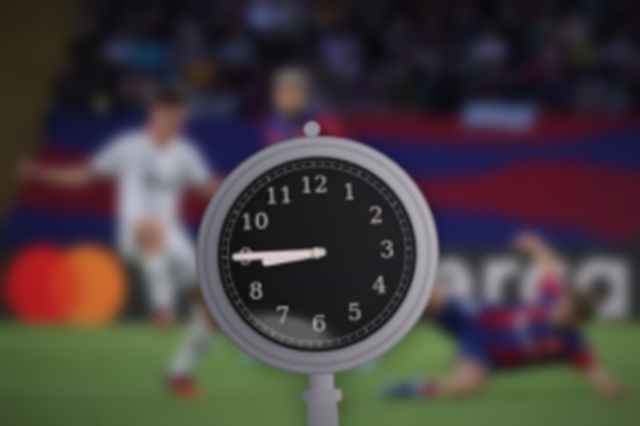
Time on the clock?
8:45
